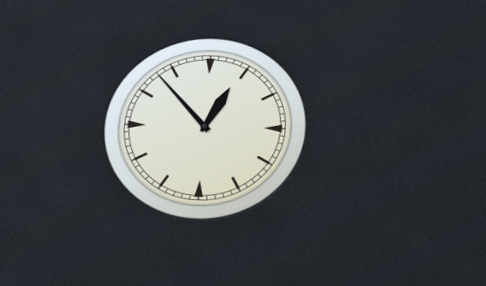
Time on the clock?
12:53
